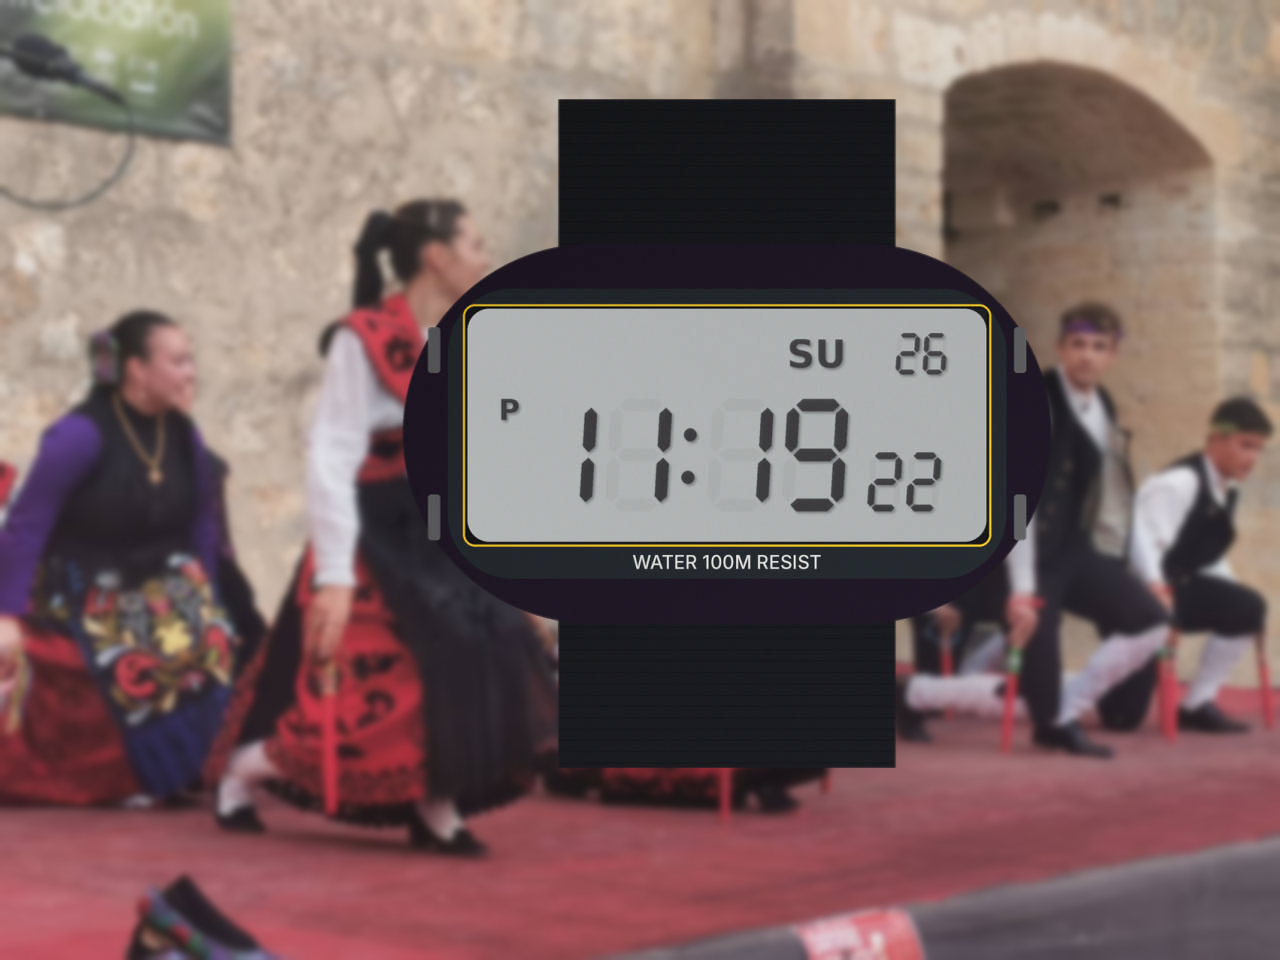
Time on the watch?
11:19:22
